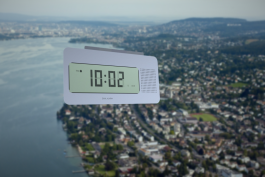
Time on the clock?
10:02
